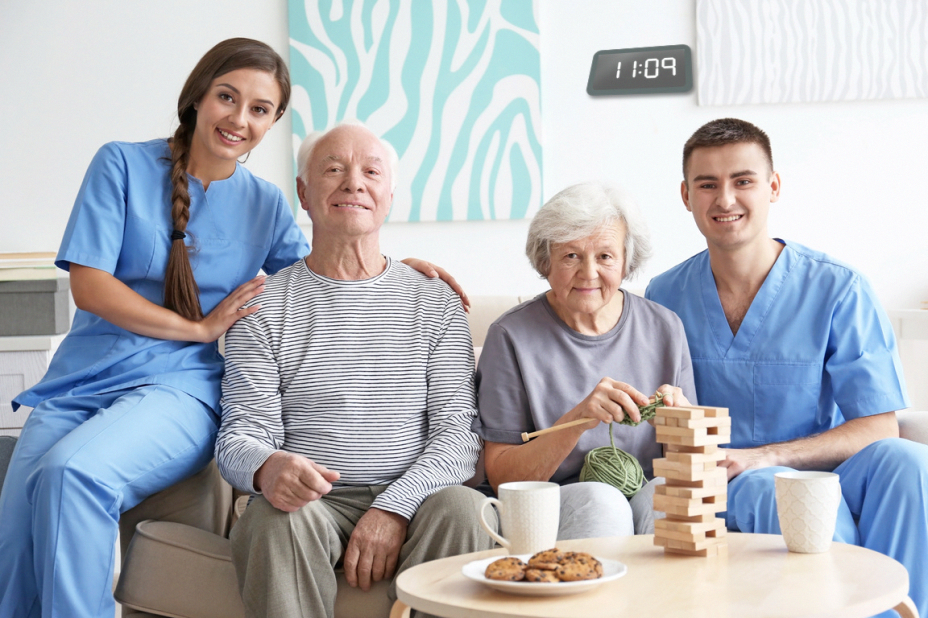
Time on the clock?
11:09
